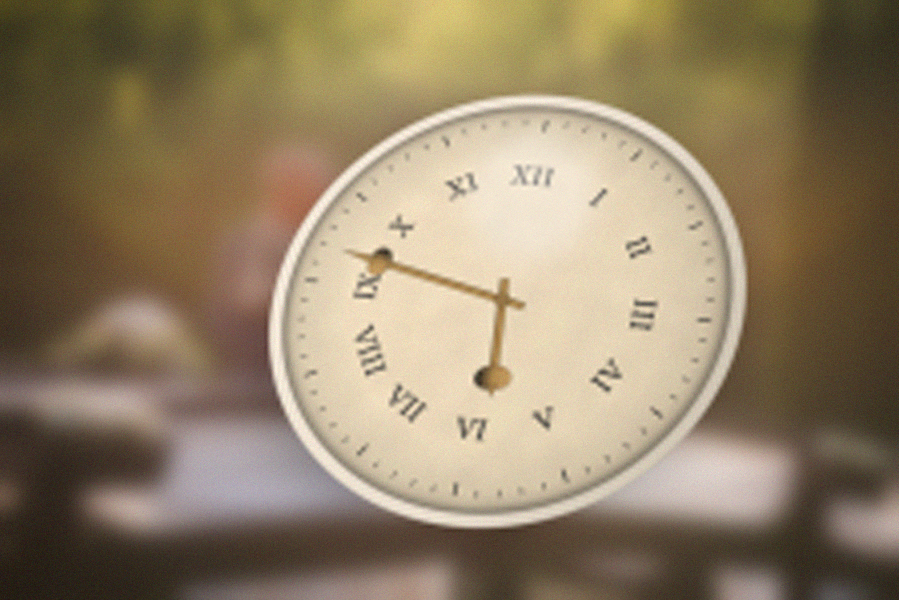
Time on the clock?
5:47
